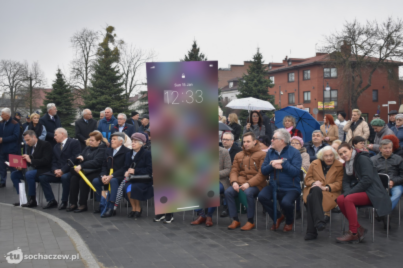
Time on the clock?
12:33
